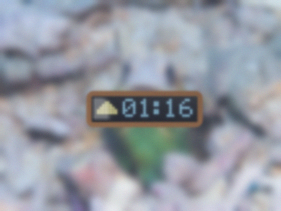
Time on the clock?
1:16
